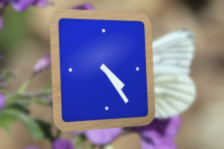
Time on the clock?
4:24
